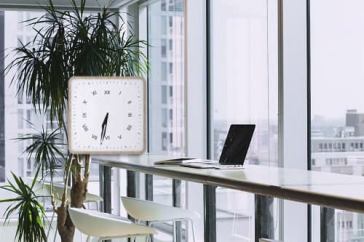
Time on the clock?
6:32
